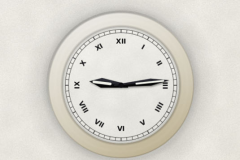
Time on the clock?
9:14
